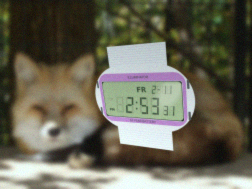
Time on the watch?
2:53:31
